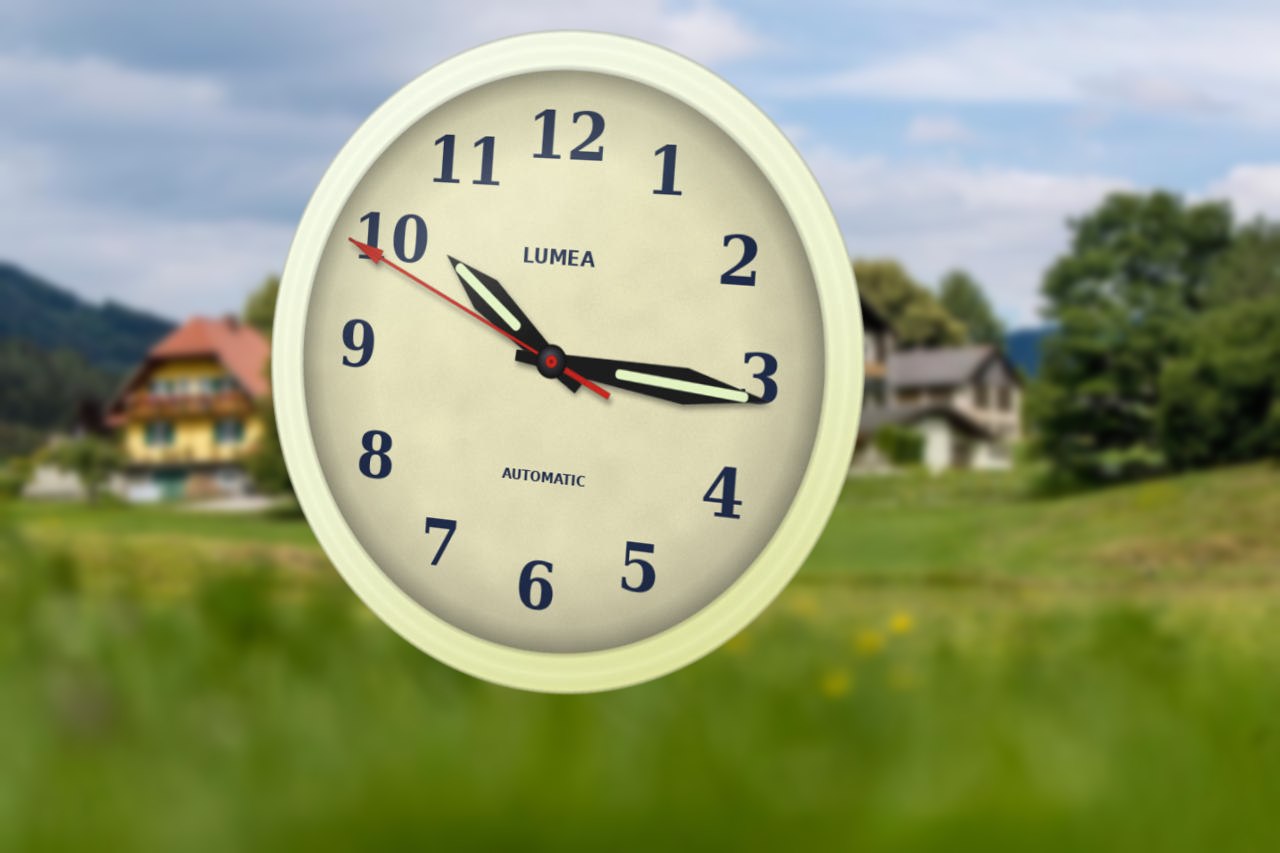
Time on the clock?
10:15:49
